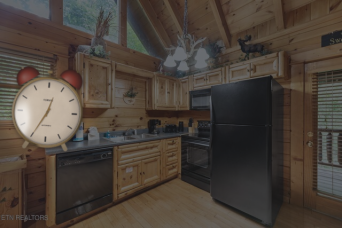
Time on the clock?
12:35
